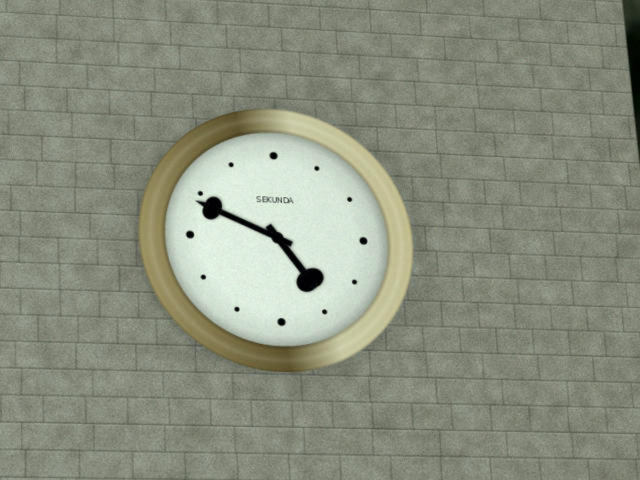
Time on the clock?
4:49
